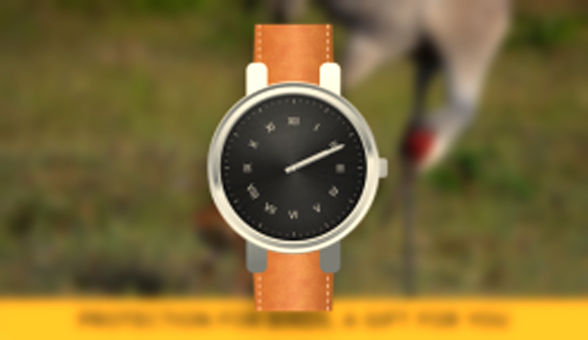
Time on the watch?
2:11
